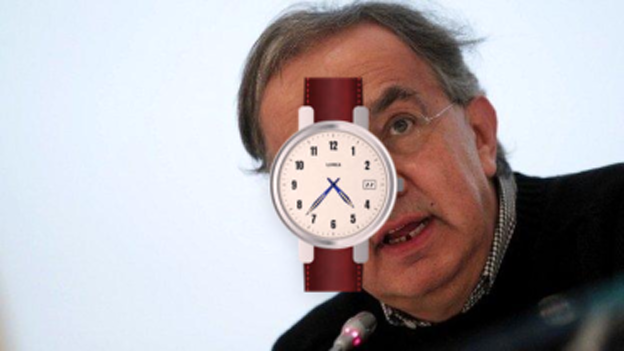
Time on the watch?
4:37
